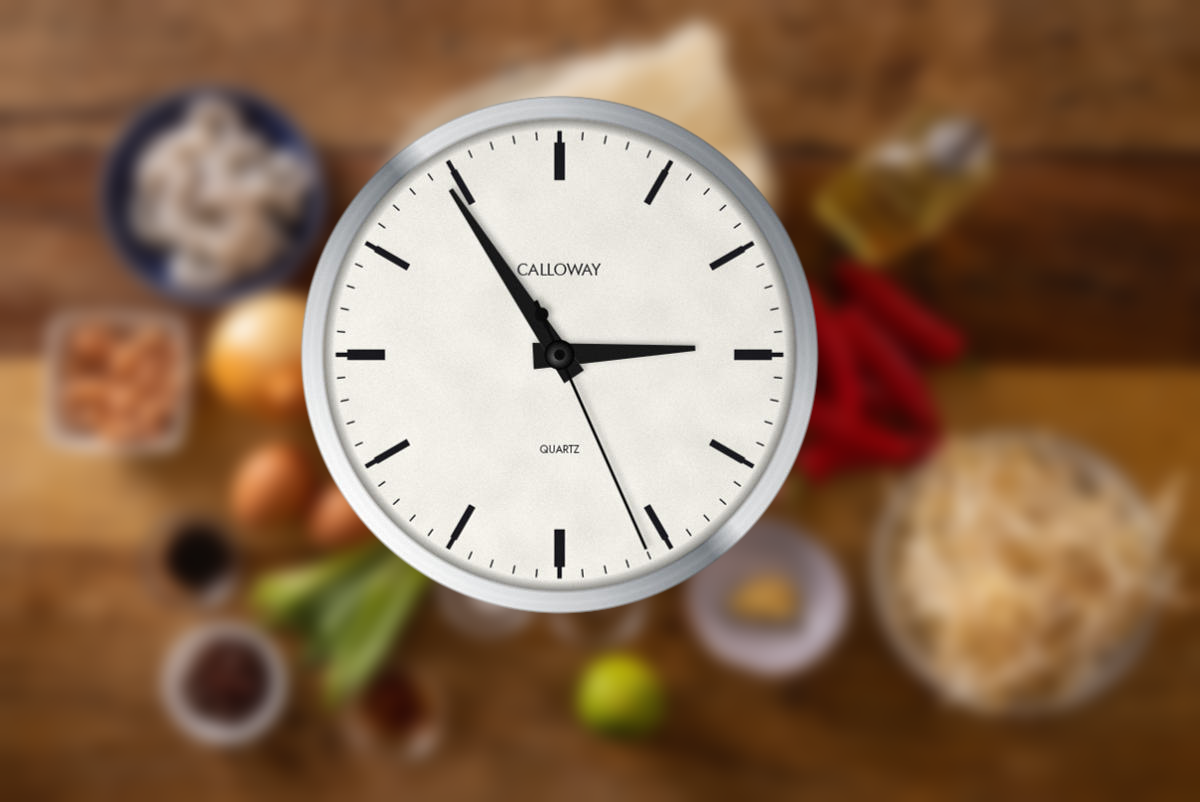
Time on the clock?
2:54:26
